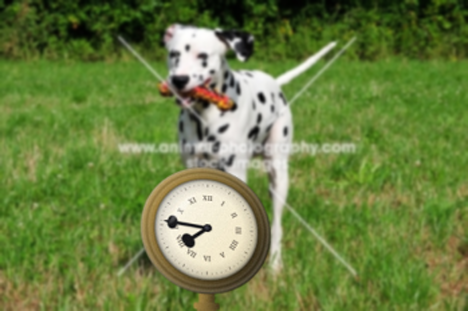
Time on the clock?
7:46
